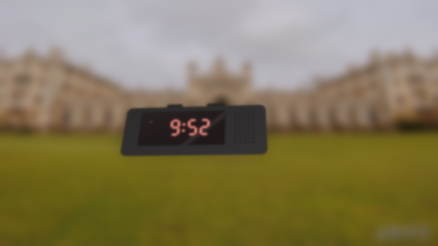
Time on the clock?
9:52
